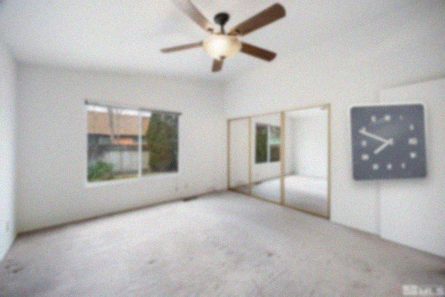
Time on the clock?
7:49
